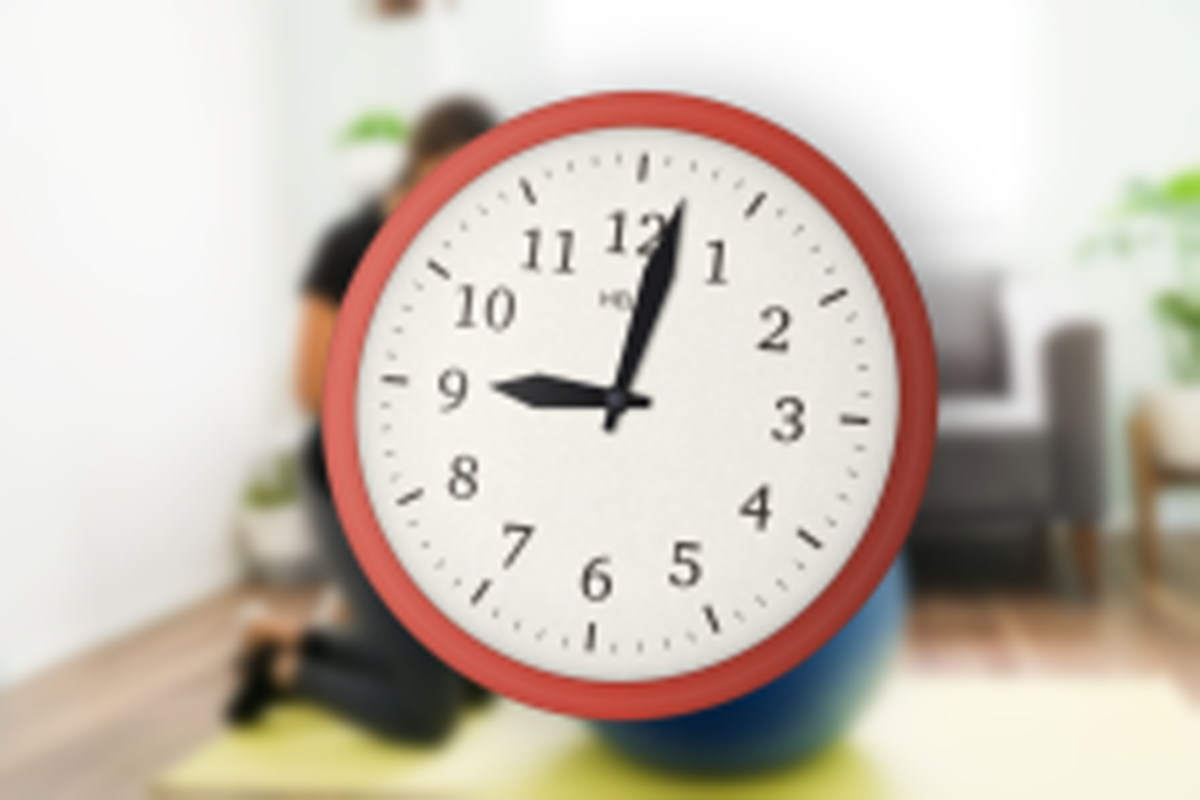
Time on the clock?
9:02
